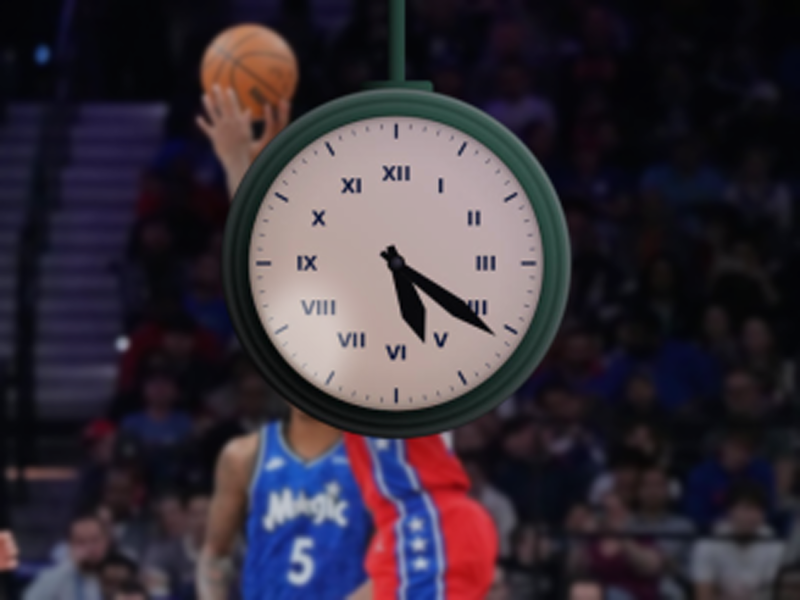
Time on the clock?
5:21
